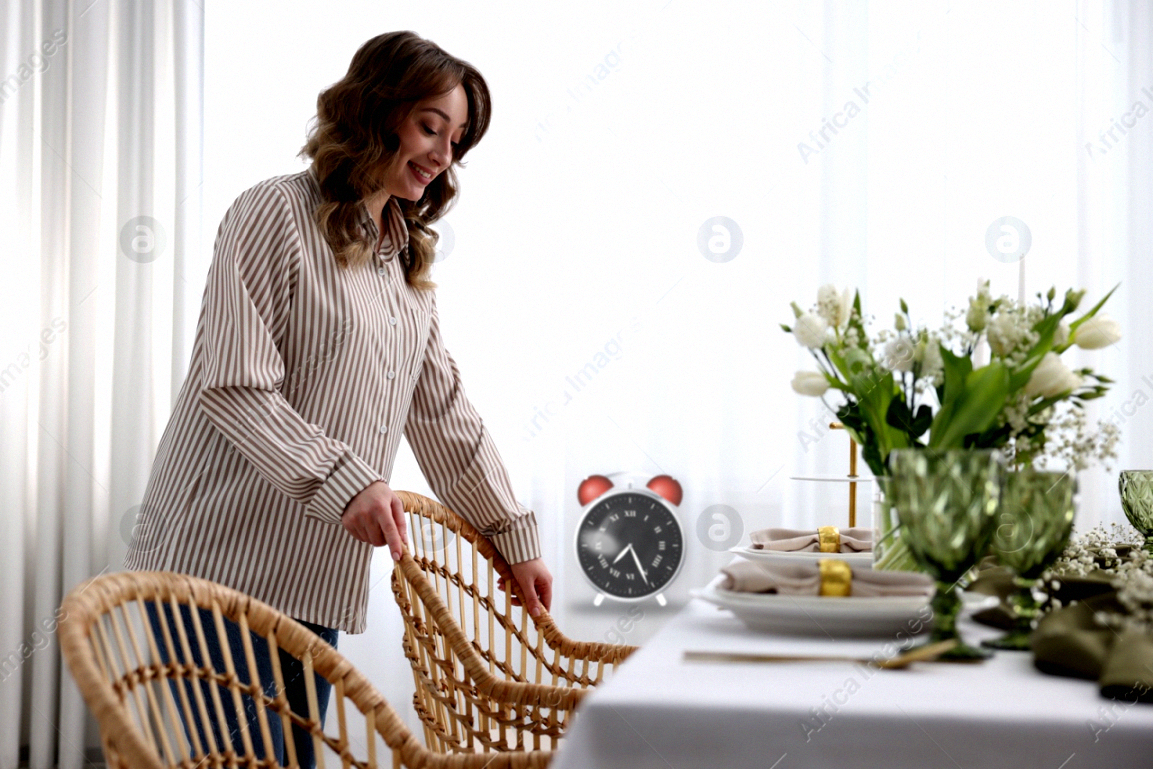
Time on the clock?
7:26
